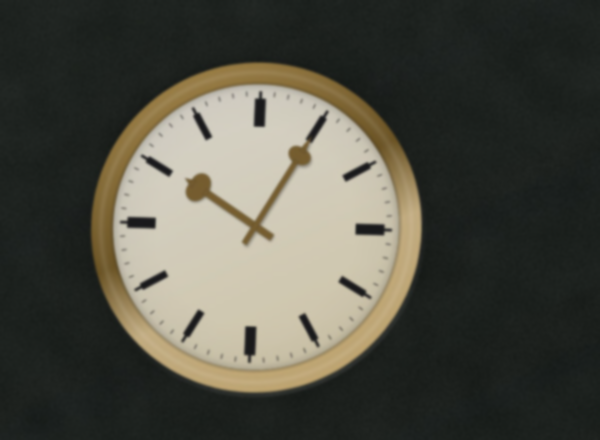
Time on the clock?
10:05
